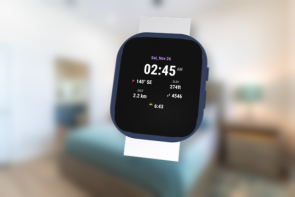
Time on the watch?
2:45
